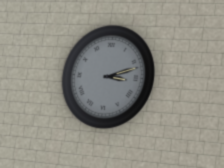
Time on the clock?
3:12
